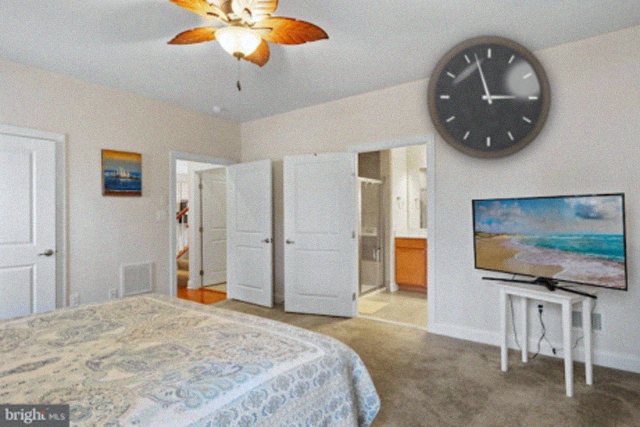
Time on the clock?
2:57
